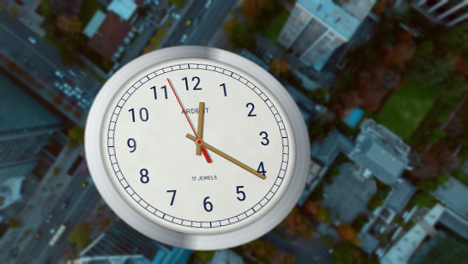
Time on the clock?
12:20:57
